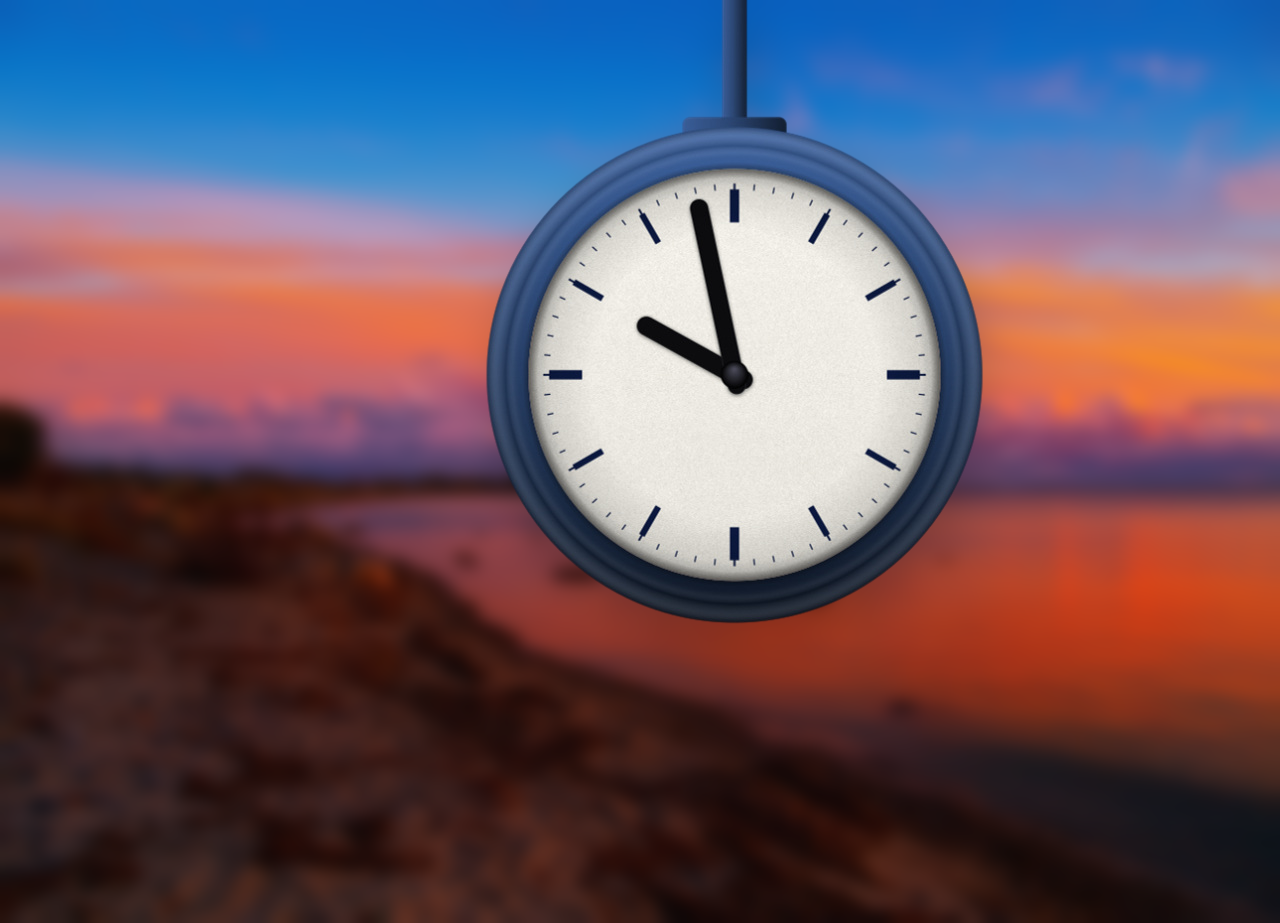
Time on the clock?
9:58
